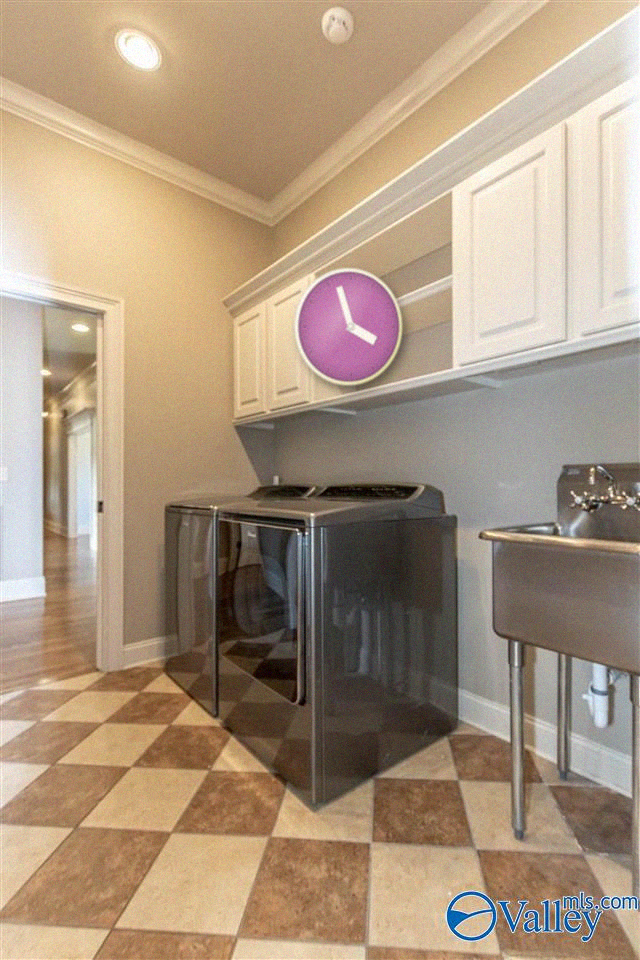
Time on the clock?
3:57
